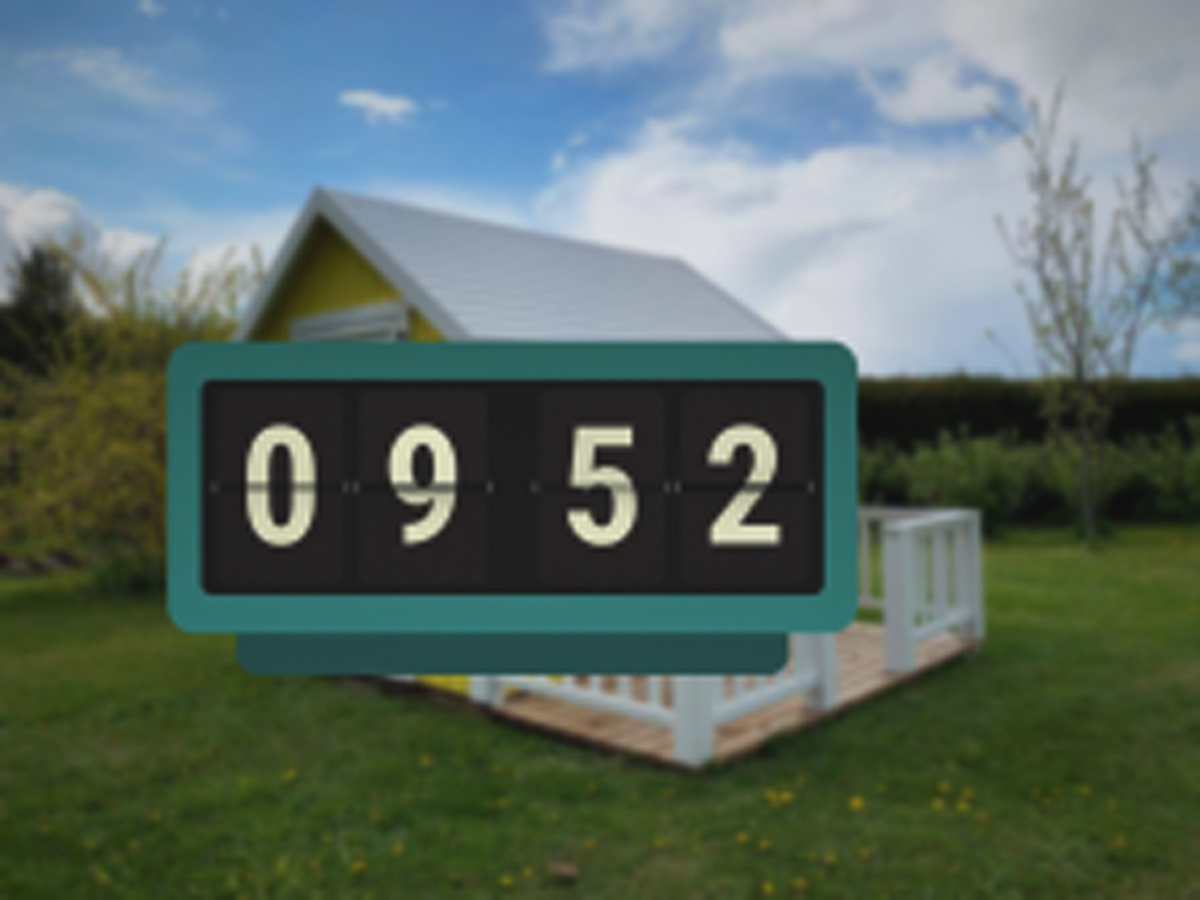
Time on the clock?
9:52
